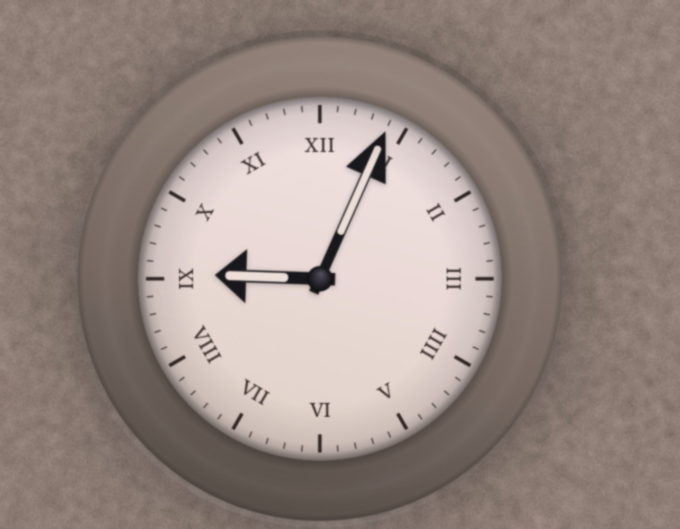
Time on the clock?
9:04
